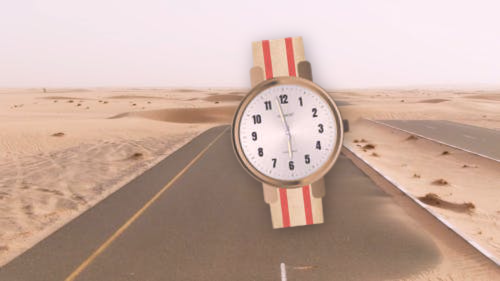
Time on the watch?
5:58
